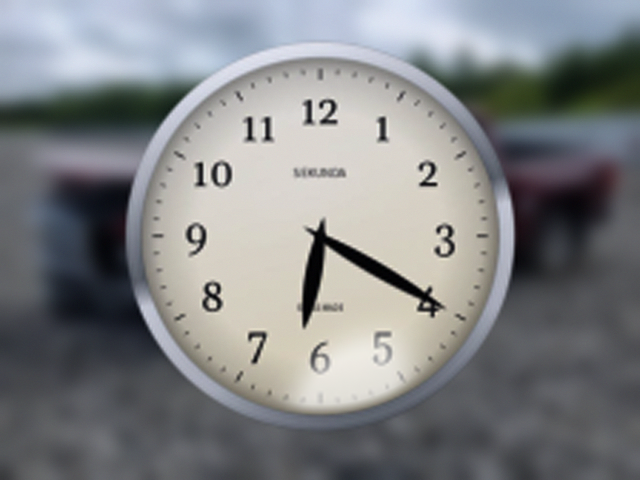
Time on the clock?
6:20
